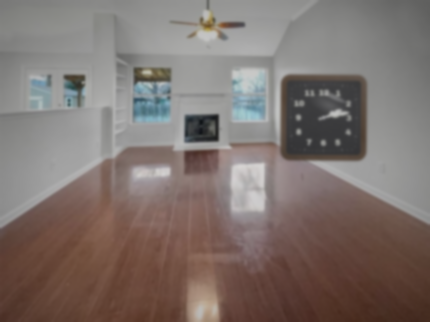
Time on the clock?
2:13
